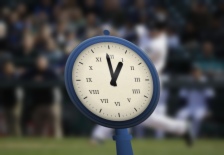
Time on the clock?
12:59
